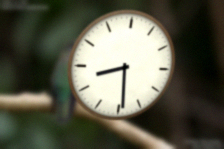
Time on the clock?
8:29
